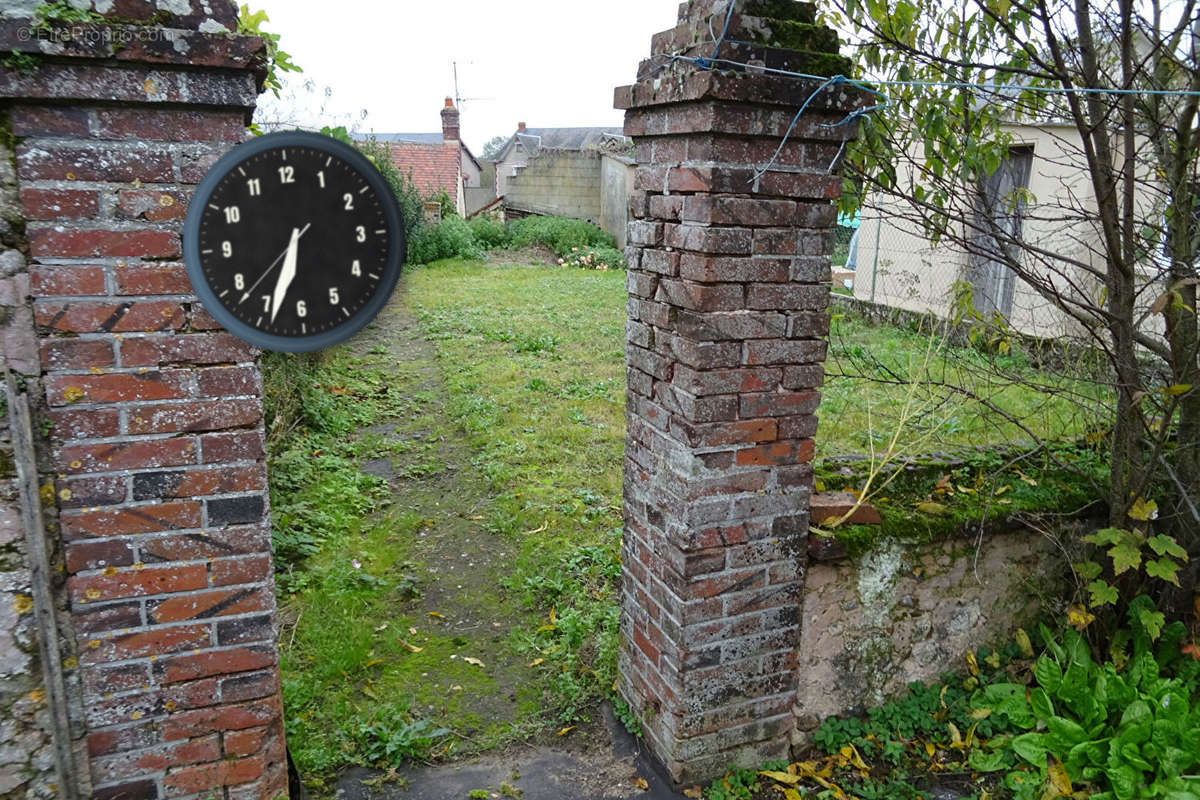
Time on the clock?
6:33:38
